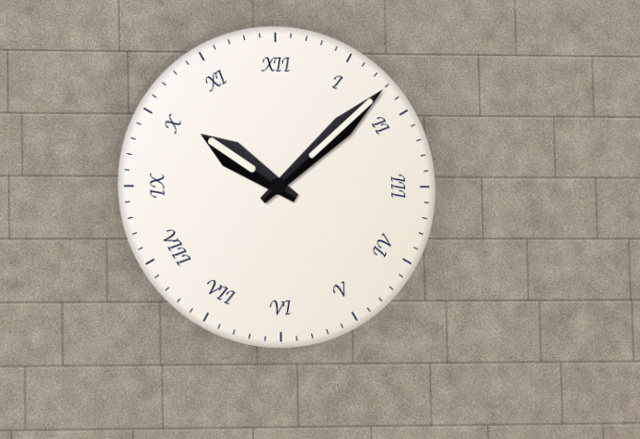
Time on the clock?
10:08
